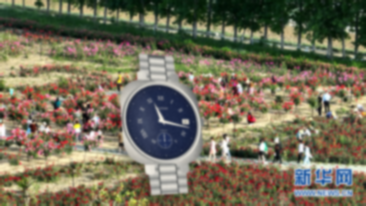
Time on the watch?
11:17
